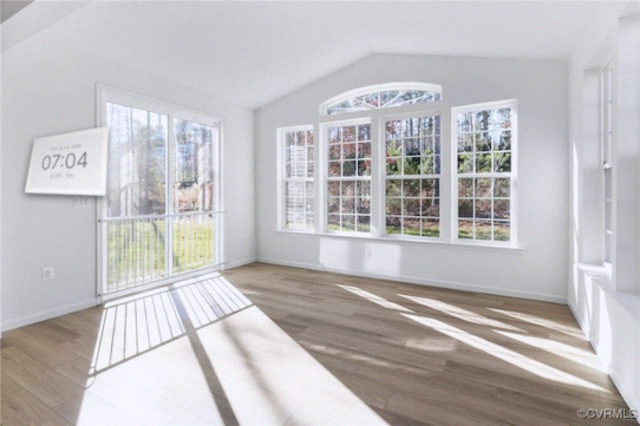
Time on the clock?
7:04
